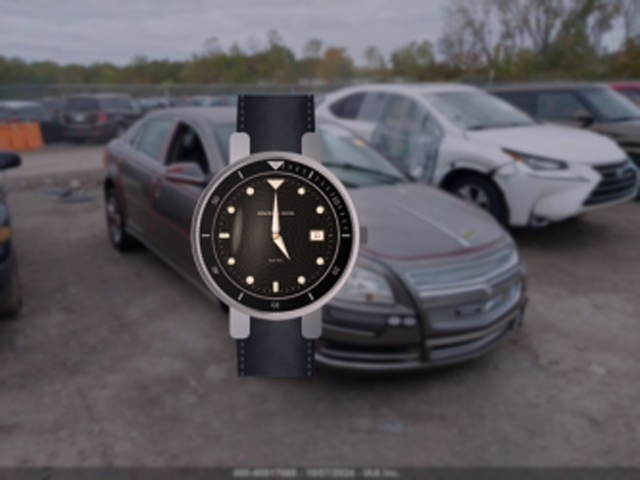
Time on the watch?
5:00
